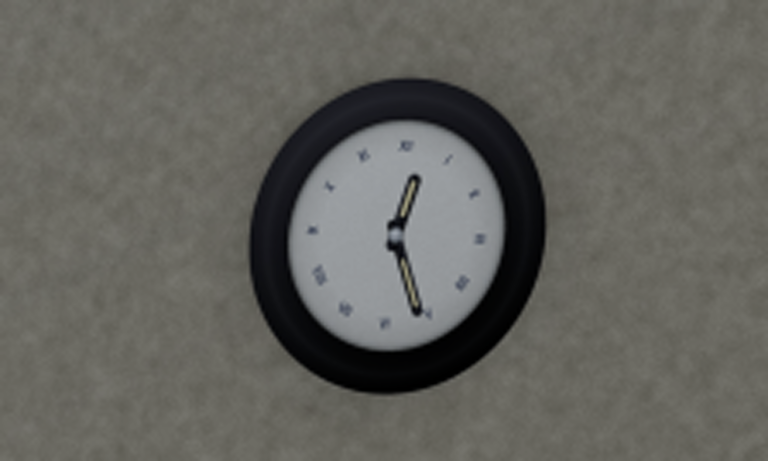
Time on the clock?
12:26
